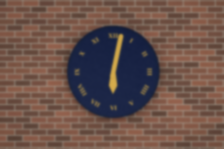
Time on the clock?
6:02
